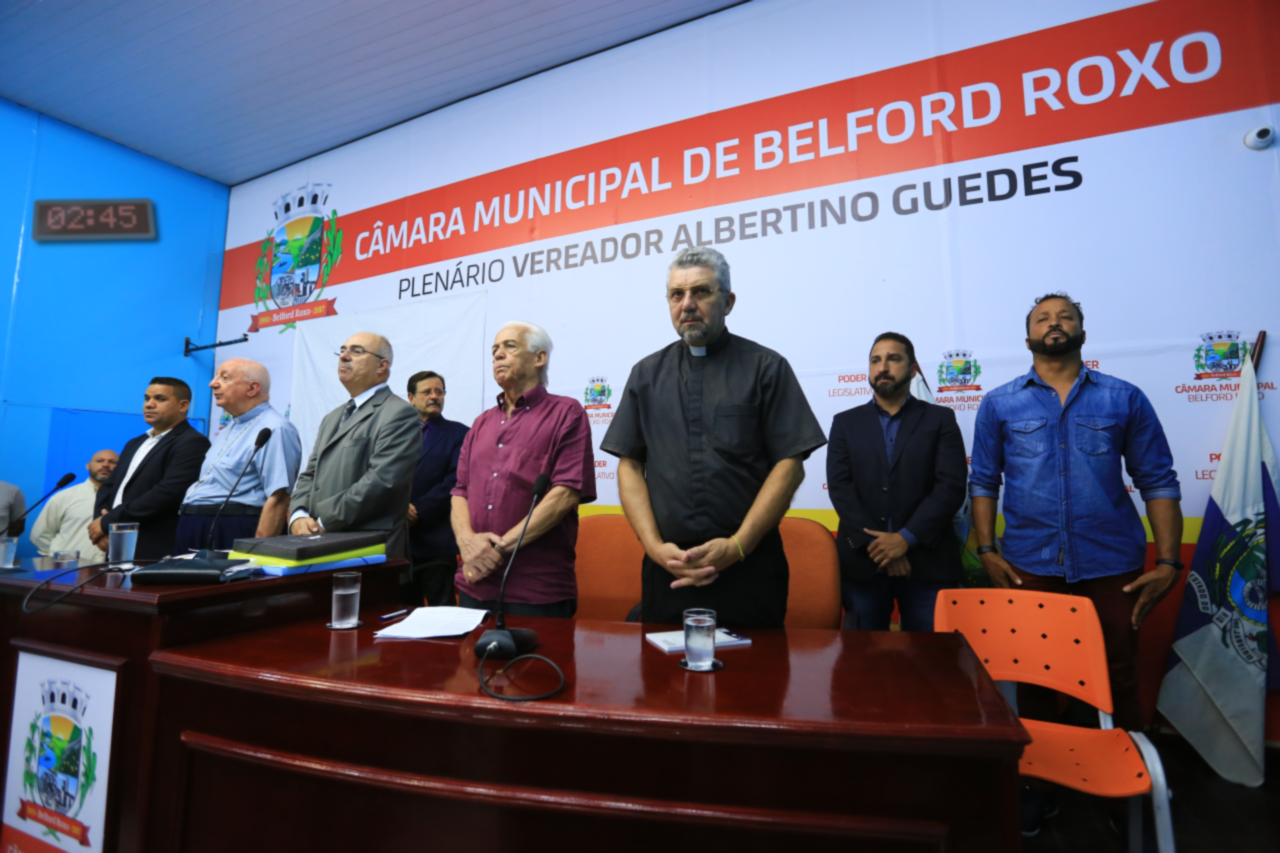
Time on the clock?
2:45
